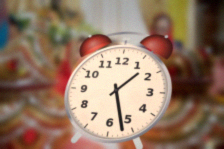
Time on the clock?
1:27
